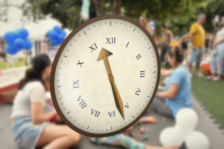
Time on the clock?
11:27
